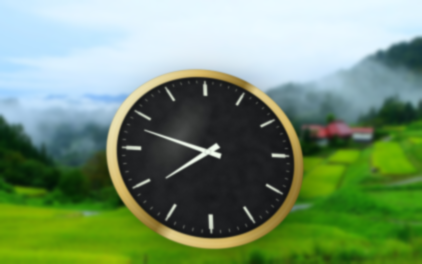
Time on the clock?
7:48
